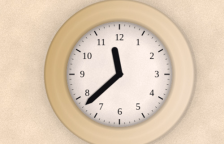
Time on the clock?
11:38
